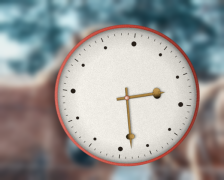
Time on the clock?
2:28
